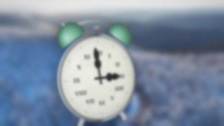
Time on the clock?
2:59
